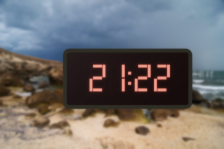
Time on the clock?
21:22
